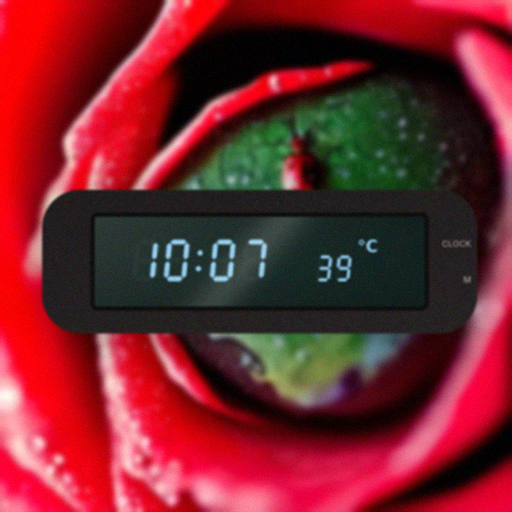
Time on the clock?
10:07
